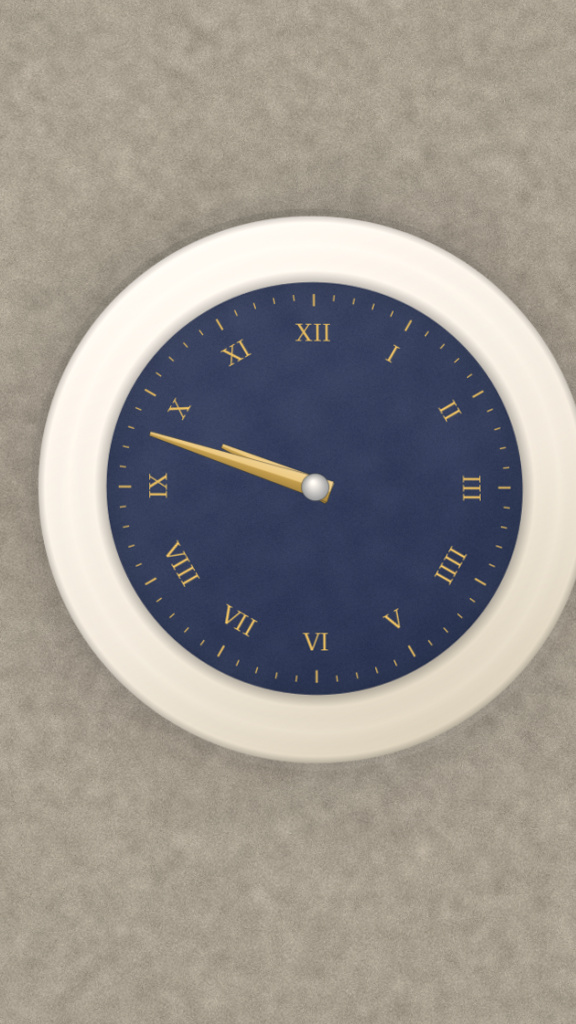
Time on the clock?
9:48
